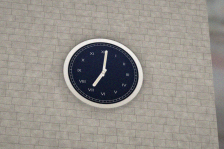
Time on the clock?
7:01
